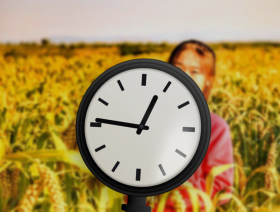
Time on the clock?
12:46
